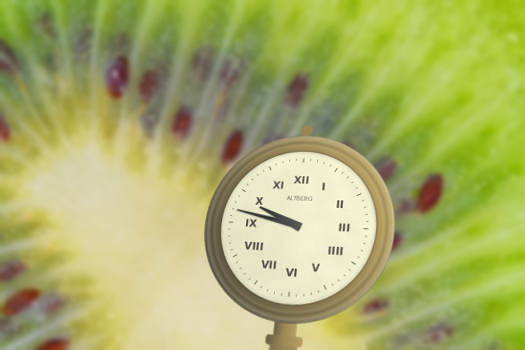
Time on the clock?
9:47
